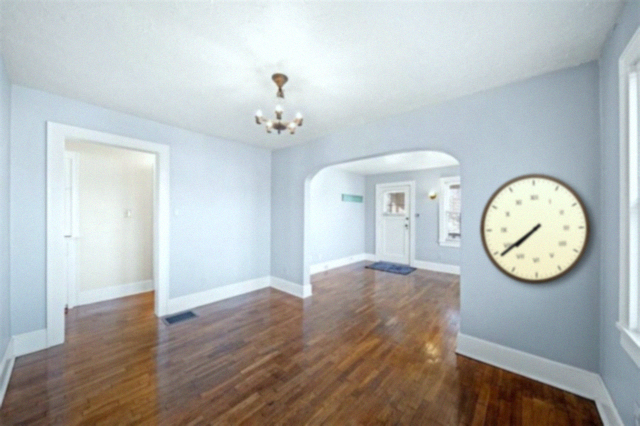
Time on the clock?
7:39
